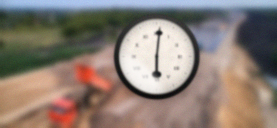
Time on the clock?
6:01
